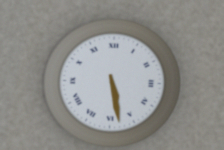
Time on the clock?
5:28
